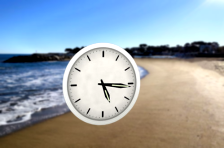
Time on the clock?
5:16
